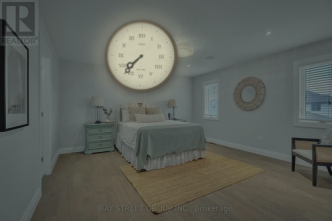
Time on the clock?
7:37
